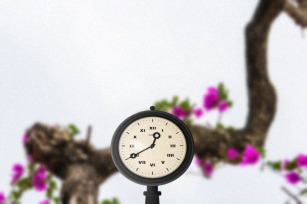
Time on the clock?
12:40
